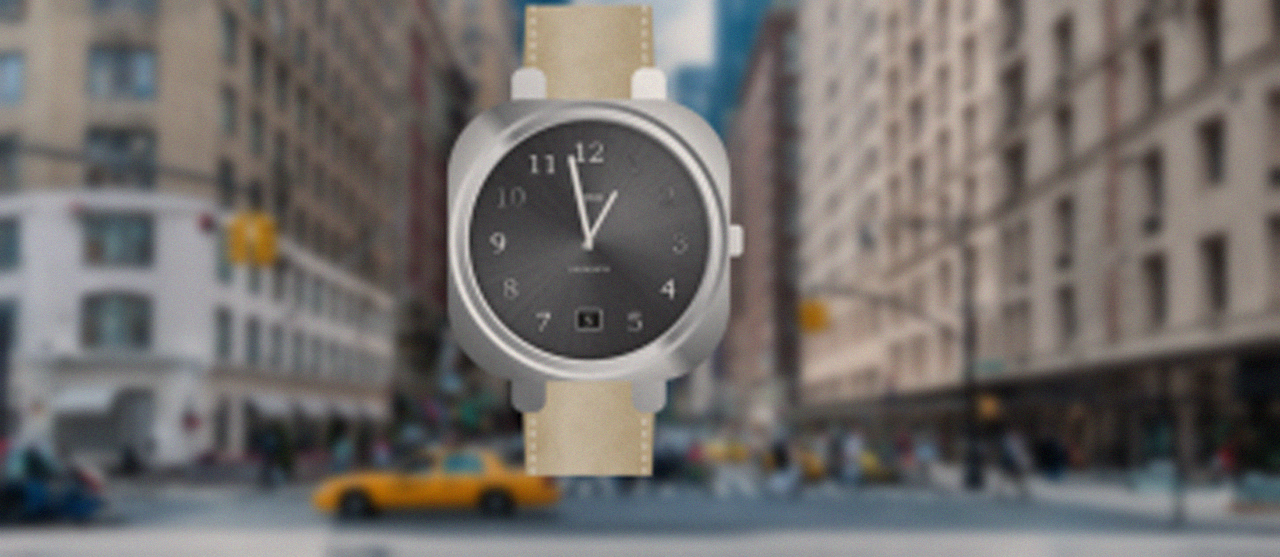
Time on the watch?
12:58
